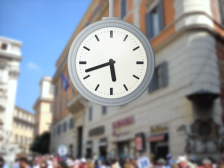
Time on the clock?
5:42
